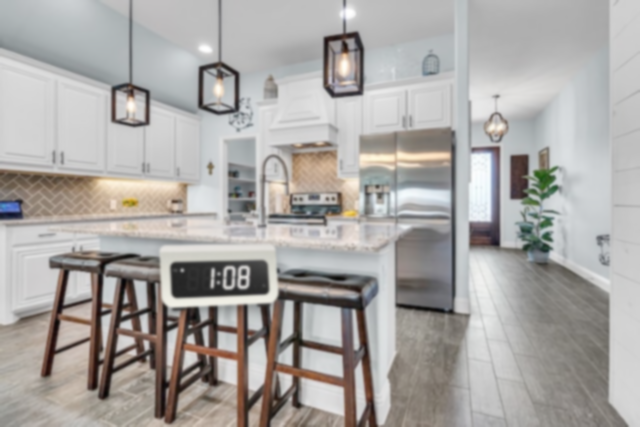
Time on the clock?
1:08
